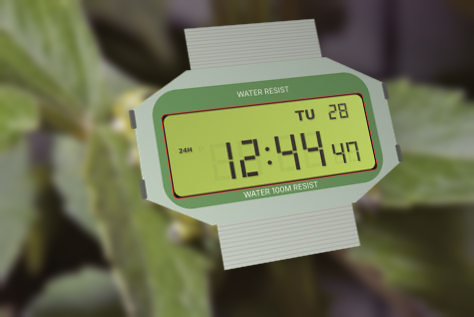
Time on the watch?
12:44:47
